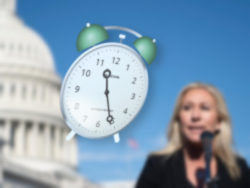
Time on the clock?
11:26
